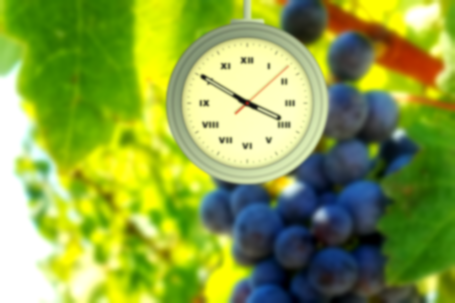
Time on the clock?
3:50:08
